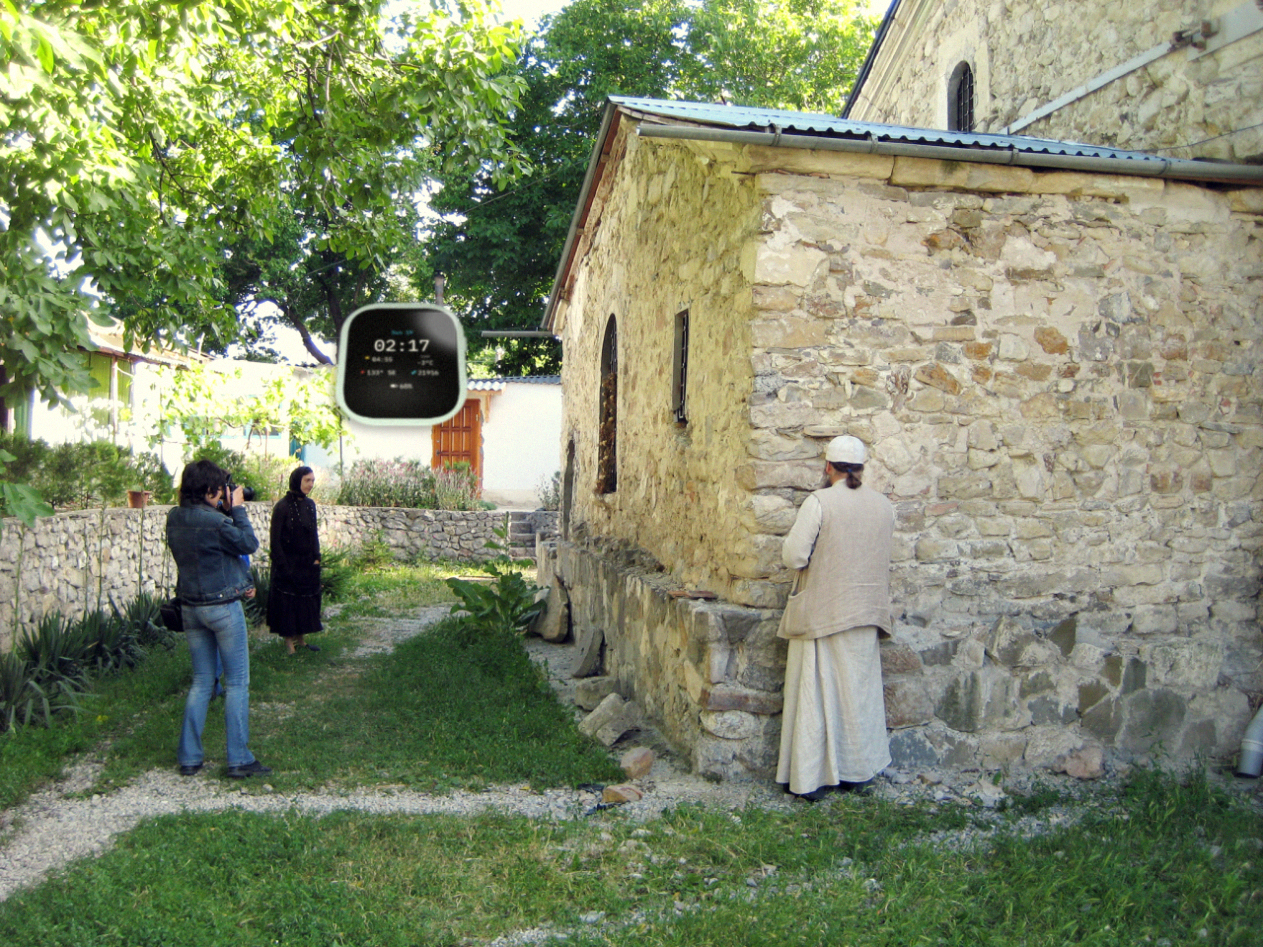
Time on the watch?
2:17
